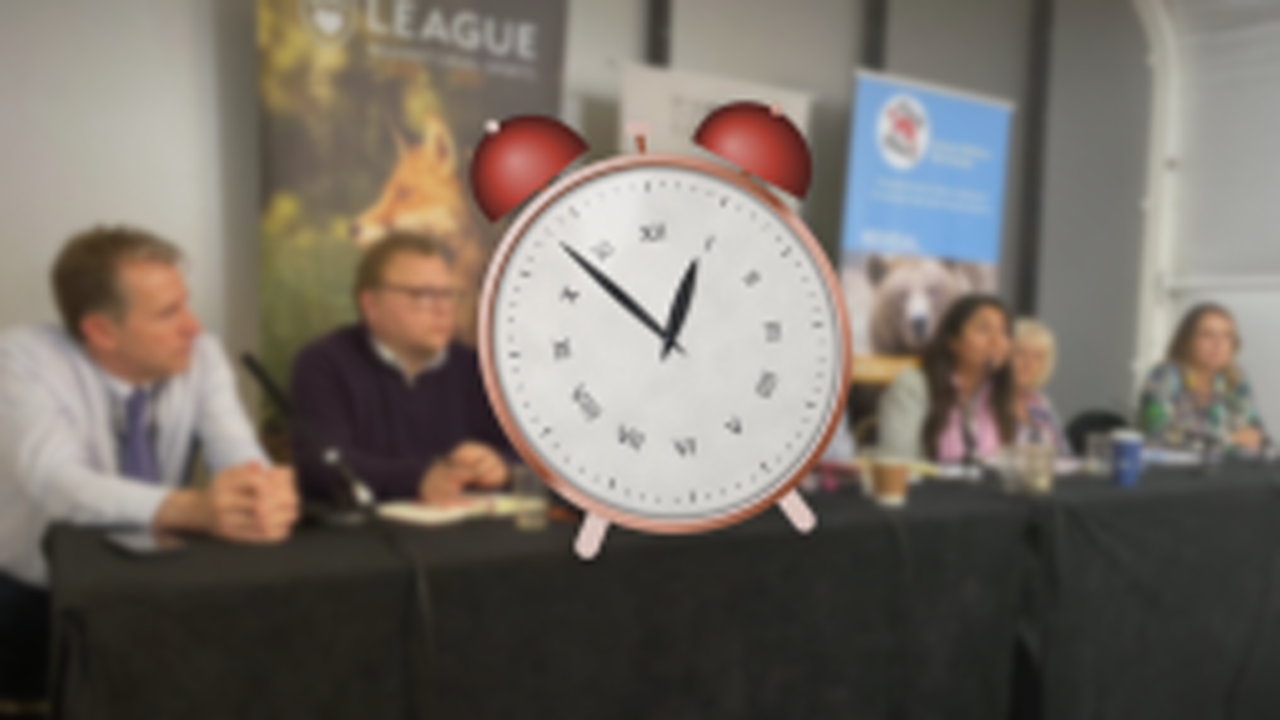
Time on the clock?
12:53
